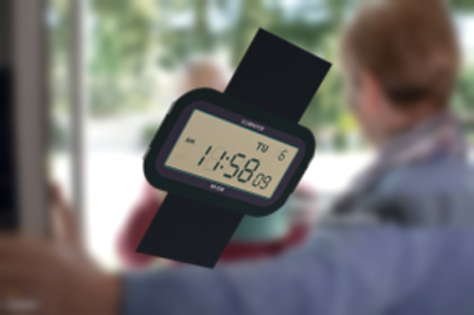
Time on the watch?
11:58:09
